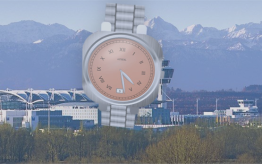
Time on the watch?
4:28
